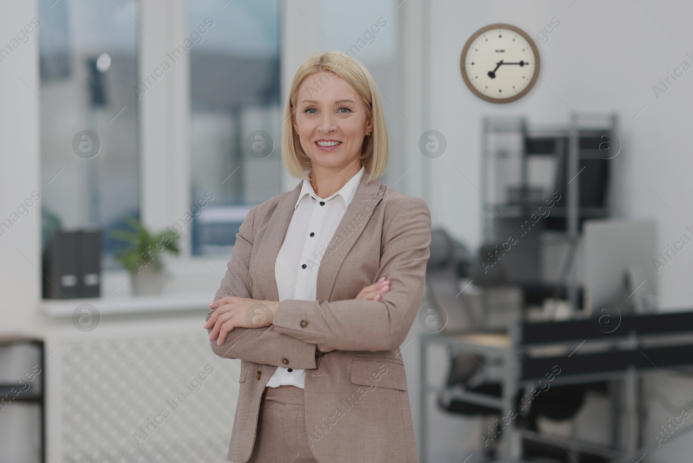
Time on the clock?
7:15
